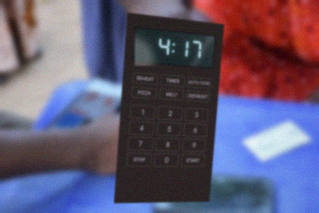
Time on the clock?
4:17
